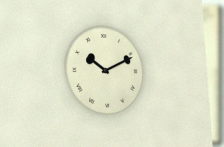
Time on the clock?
10:11
